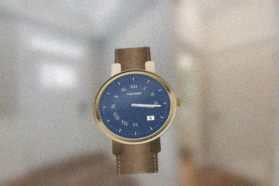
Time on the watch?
3:16
